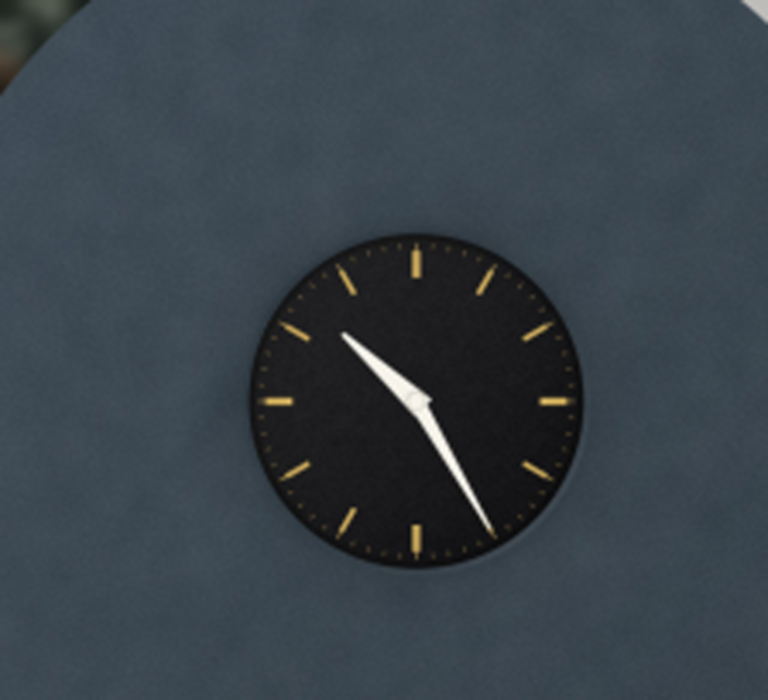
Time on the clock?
10:25
